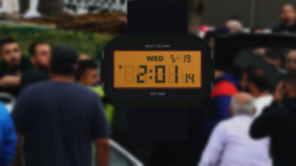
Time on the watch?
2:01
